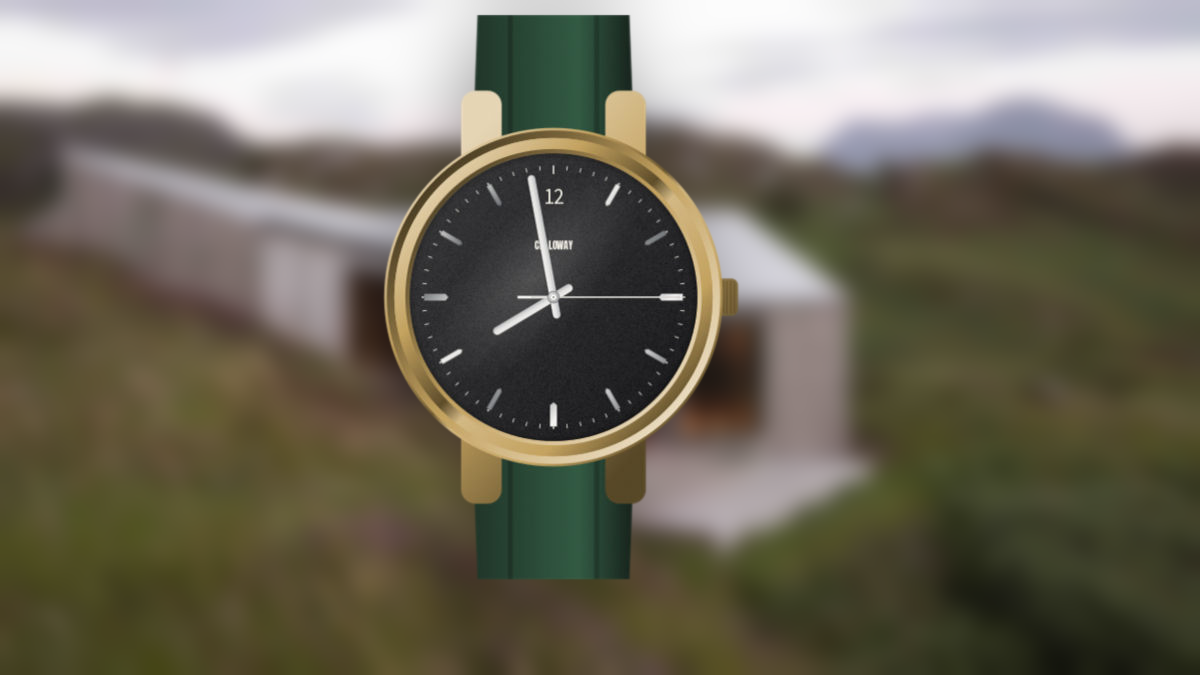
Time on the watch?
7:58:15
